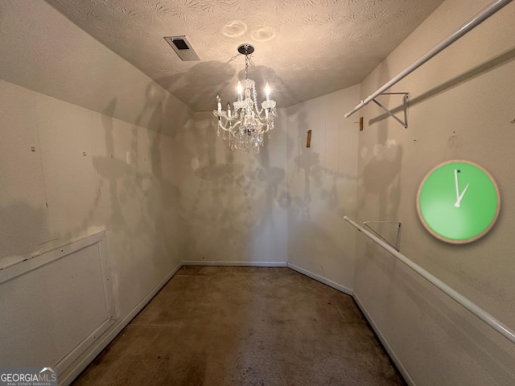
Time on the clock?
12:59
